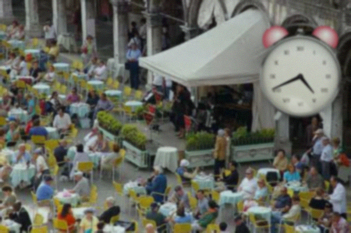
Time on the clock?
4:41
